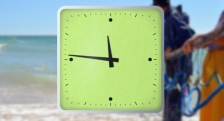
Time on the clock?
11:46
